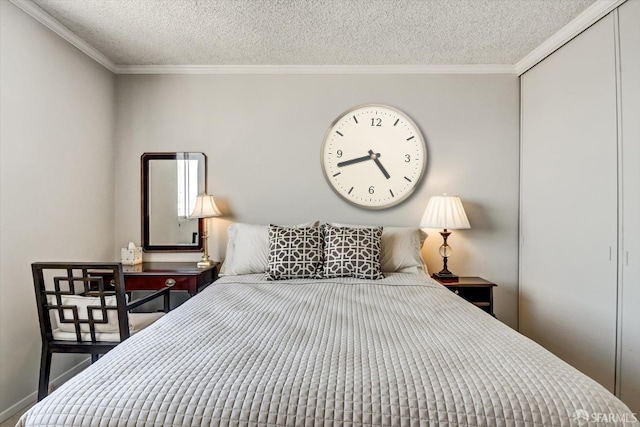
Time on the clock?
4:42
